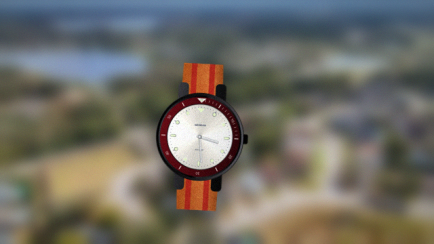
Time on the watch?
3:29
